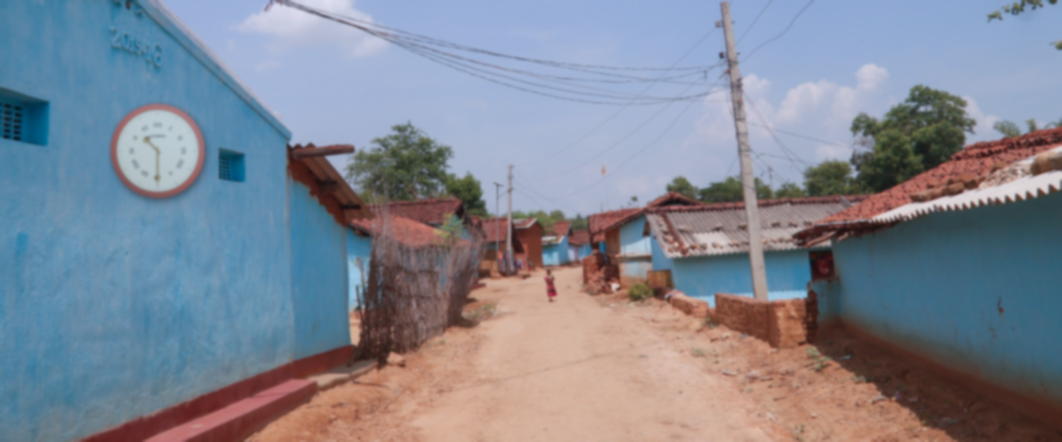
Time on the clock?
10:30
